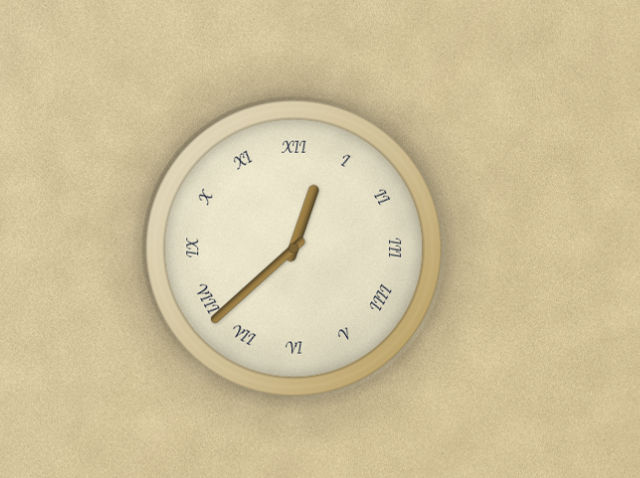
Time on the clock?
12:38
